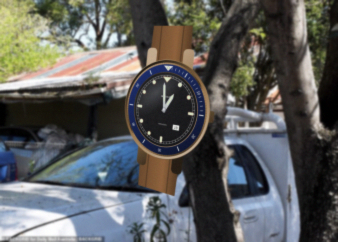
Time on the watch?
12:59
